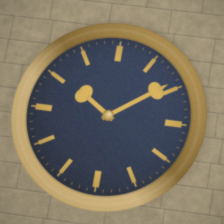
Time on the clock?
10:09
